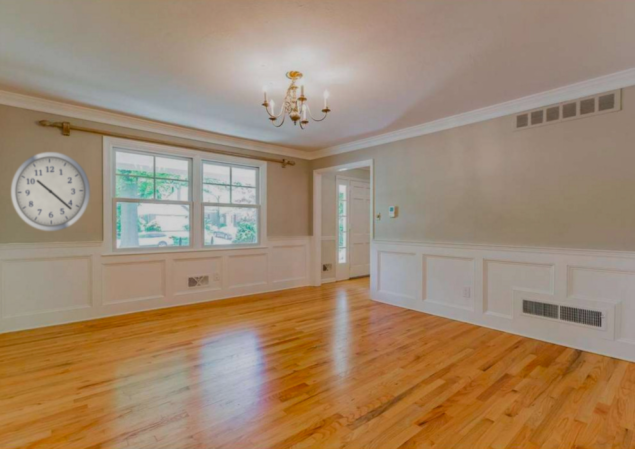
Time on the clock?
10:22
